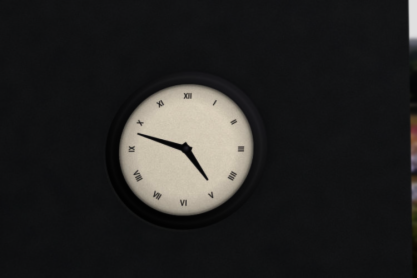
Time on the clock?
4:48
